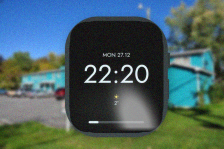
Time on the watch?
22:20
